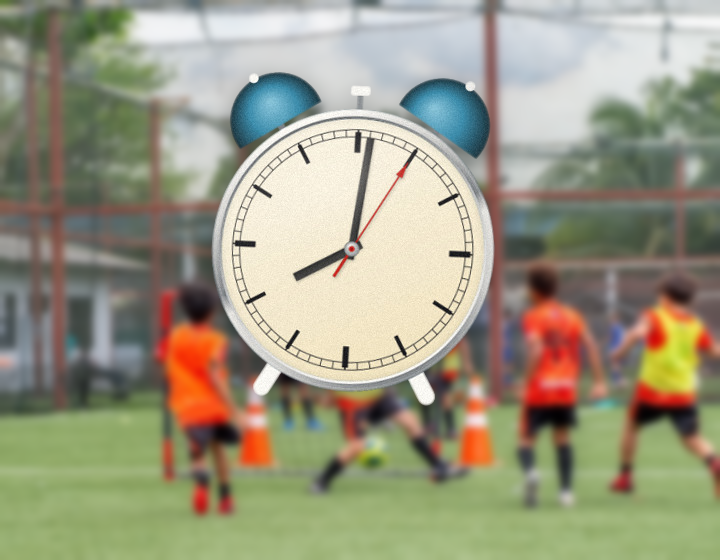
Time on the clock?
8:01:05
